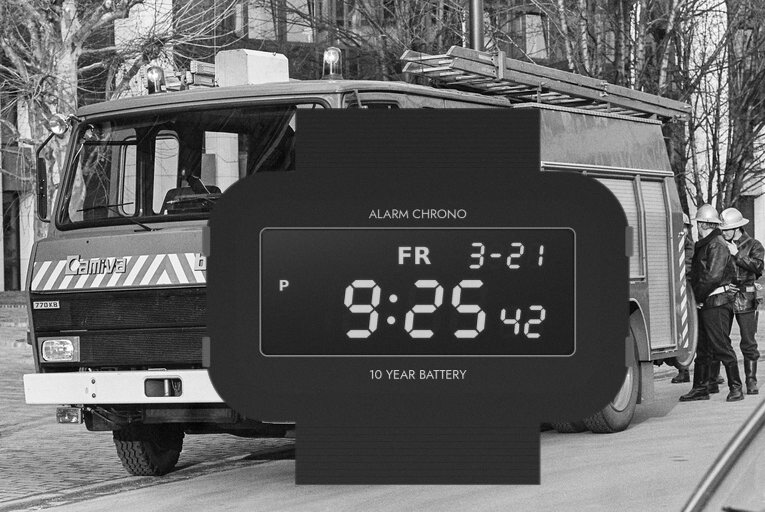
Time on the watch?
9:25:42
